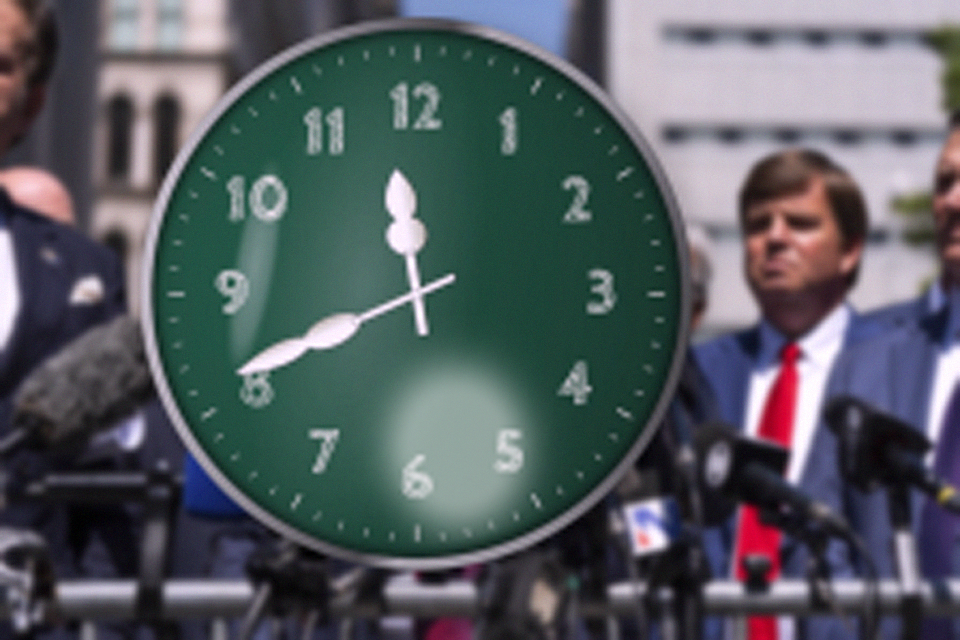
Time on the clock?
11:41
